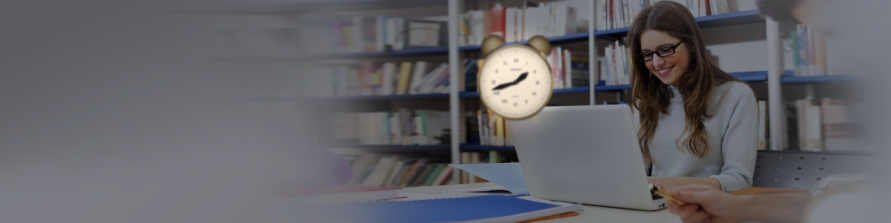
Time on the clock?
1:42
